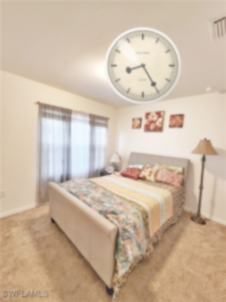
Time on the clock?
8:25
